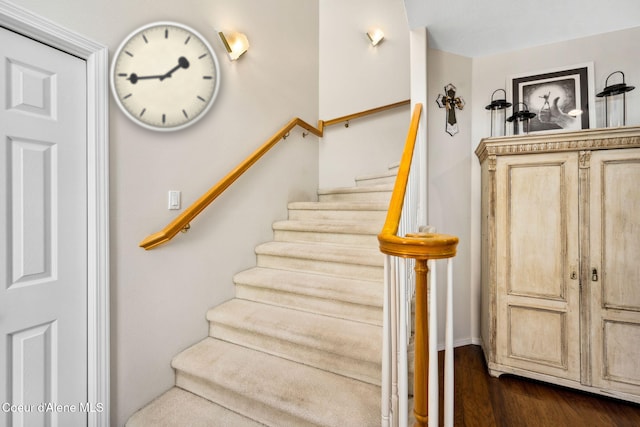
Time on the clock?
1:44
